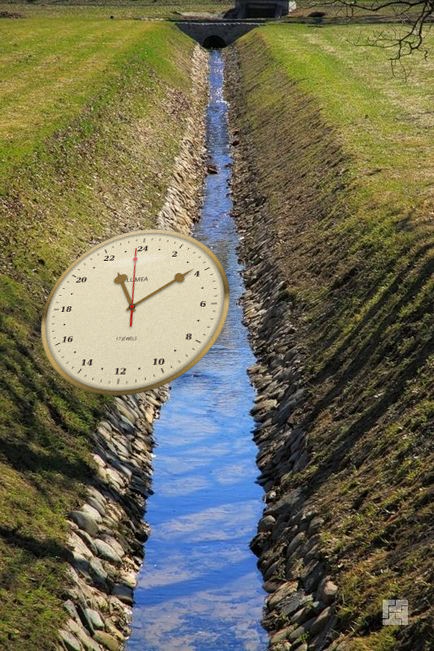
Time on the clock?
22:08:59
